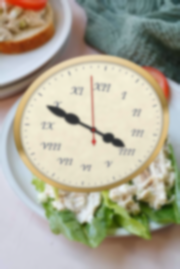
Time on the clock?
3:48:58
